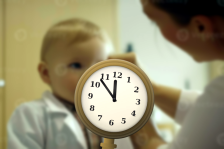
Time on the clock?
11:53
